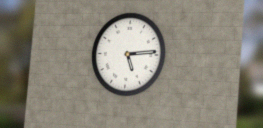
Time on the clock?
5:14
